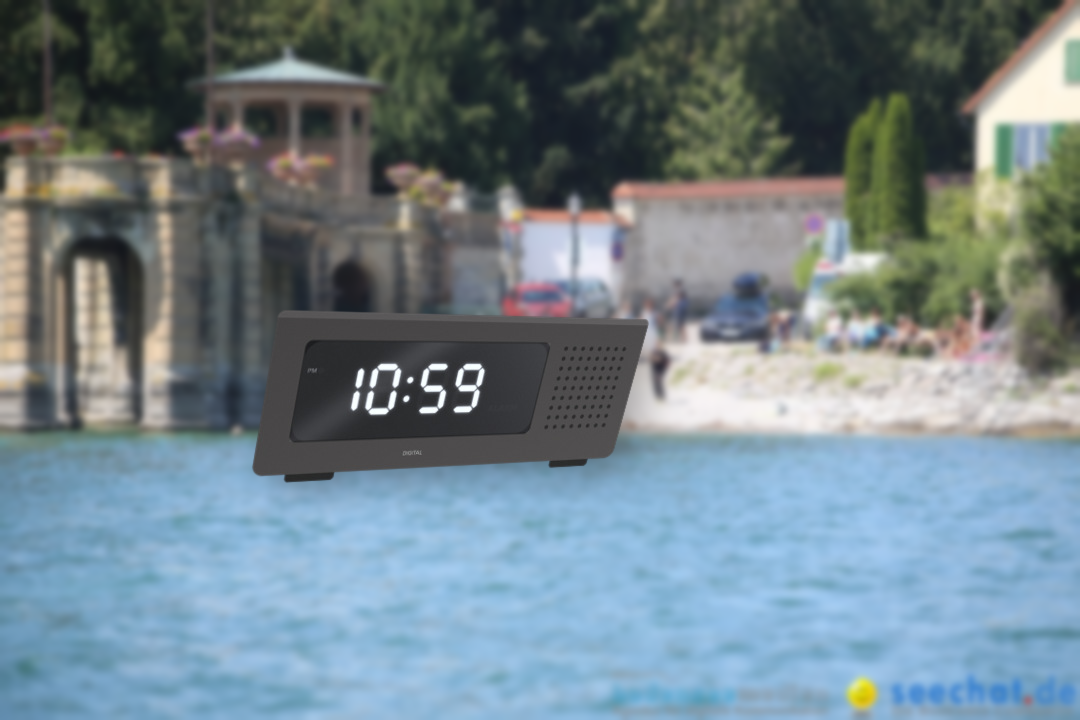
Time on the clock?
10:59
